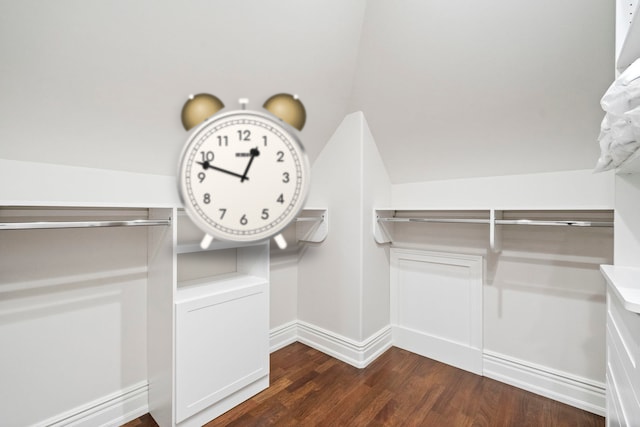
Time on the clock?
12:48
